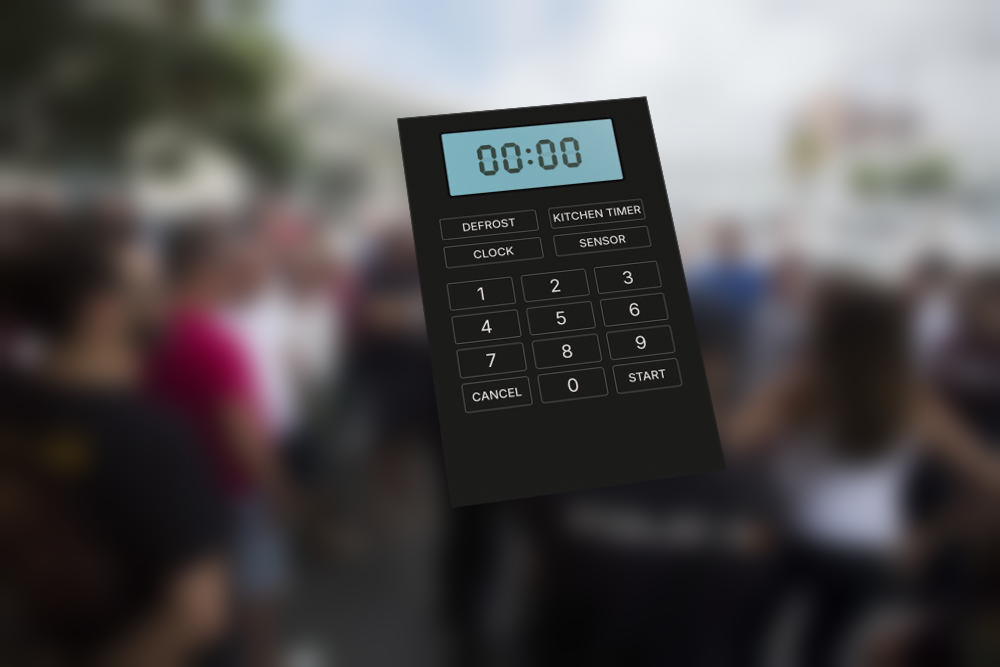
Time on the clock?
0:00
